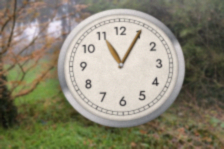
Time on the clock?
11:05
